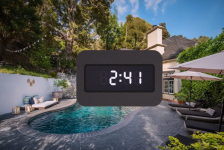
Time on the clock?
2:41
